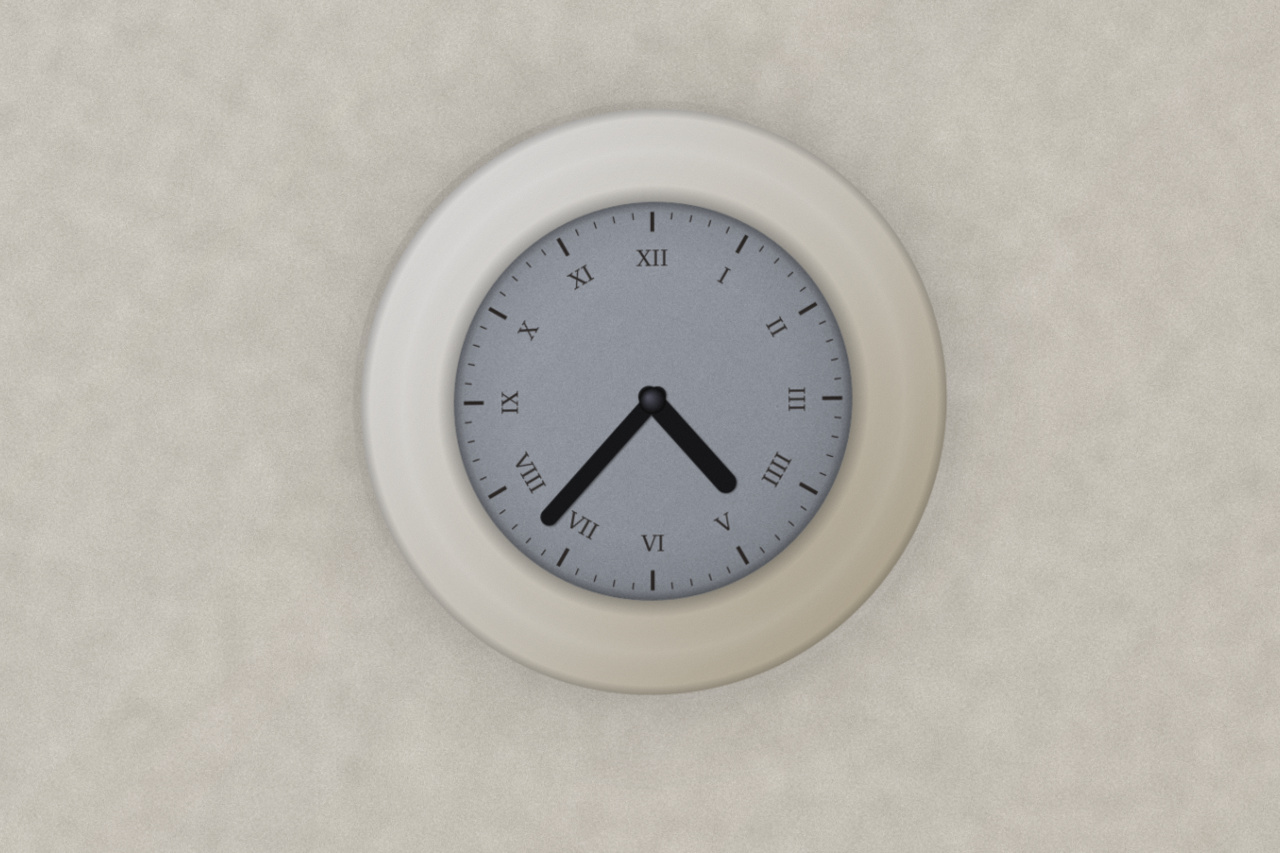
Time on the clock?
4:37
